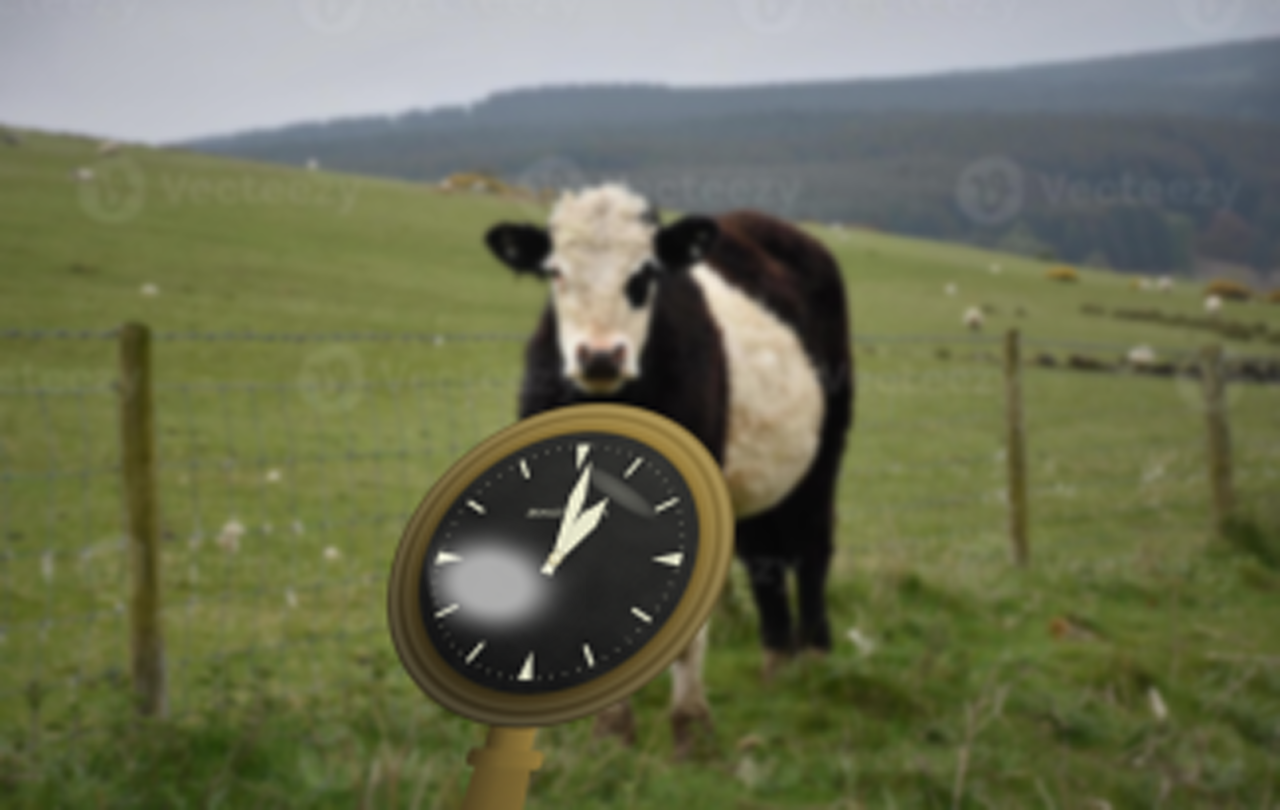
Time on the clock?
1:01
